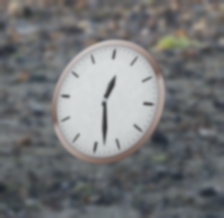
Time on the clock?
12:28
